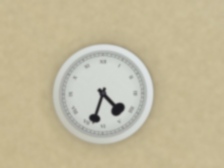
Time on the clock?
4:33
